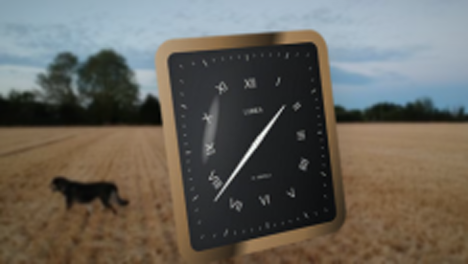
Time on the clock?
1:38
